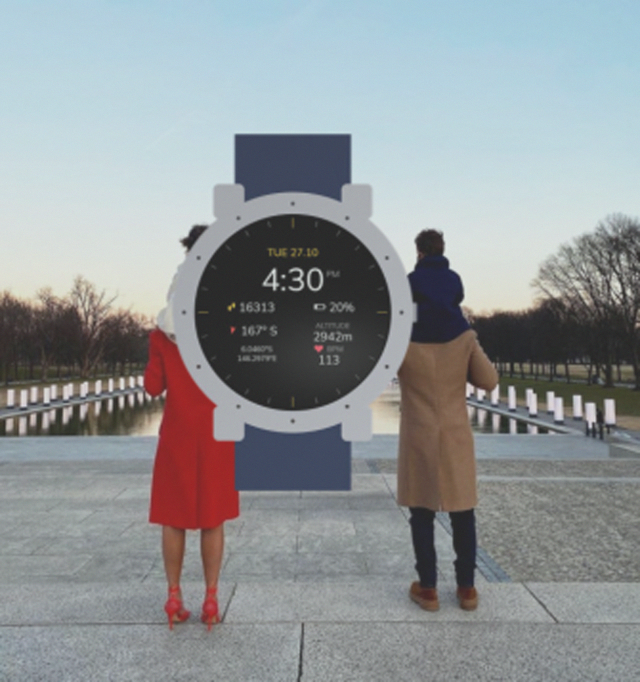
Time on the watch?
4:30
